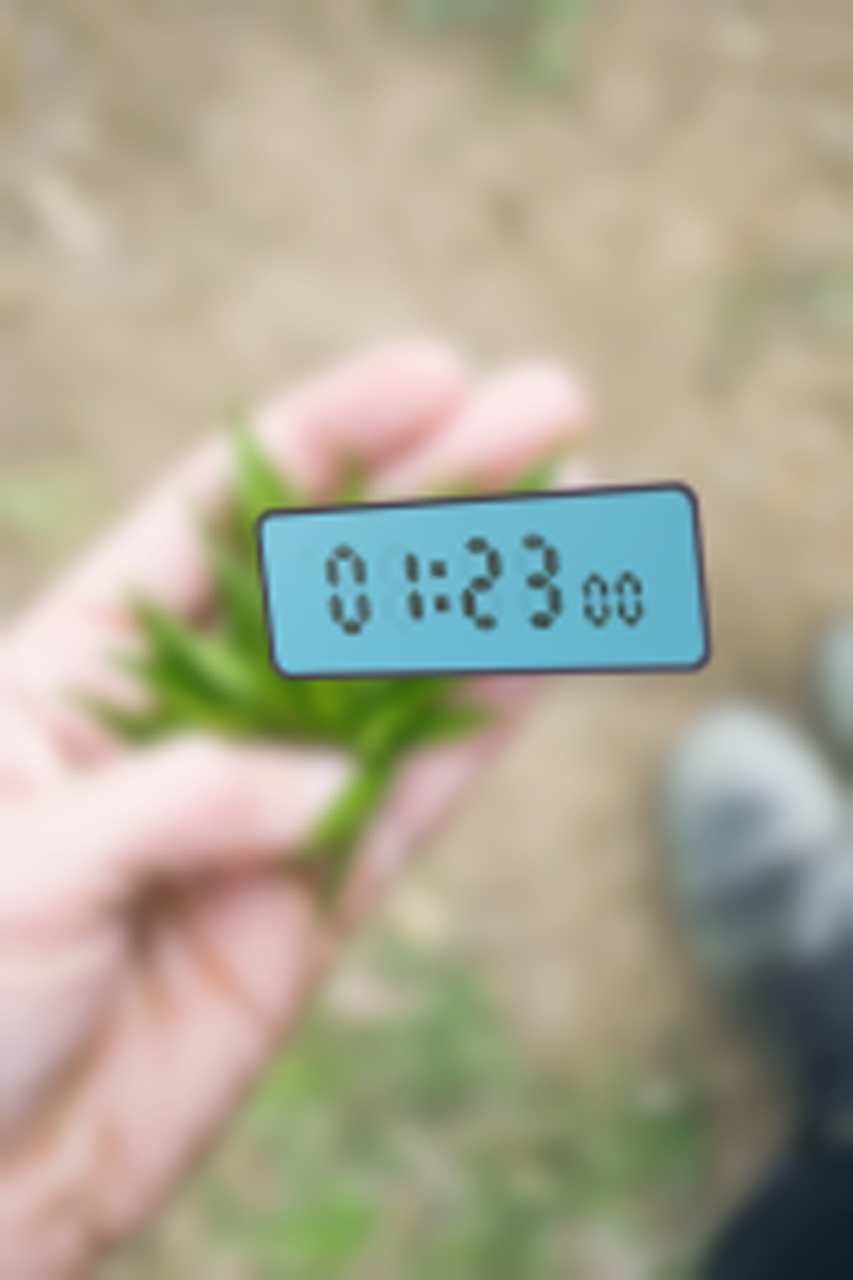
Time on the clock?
1:23:00
